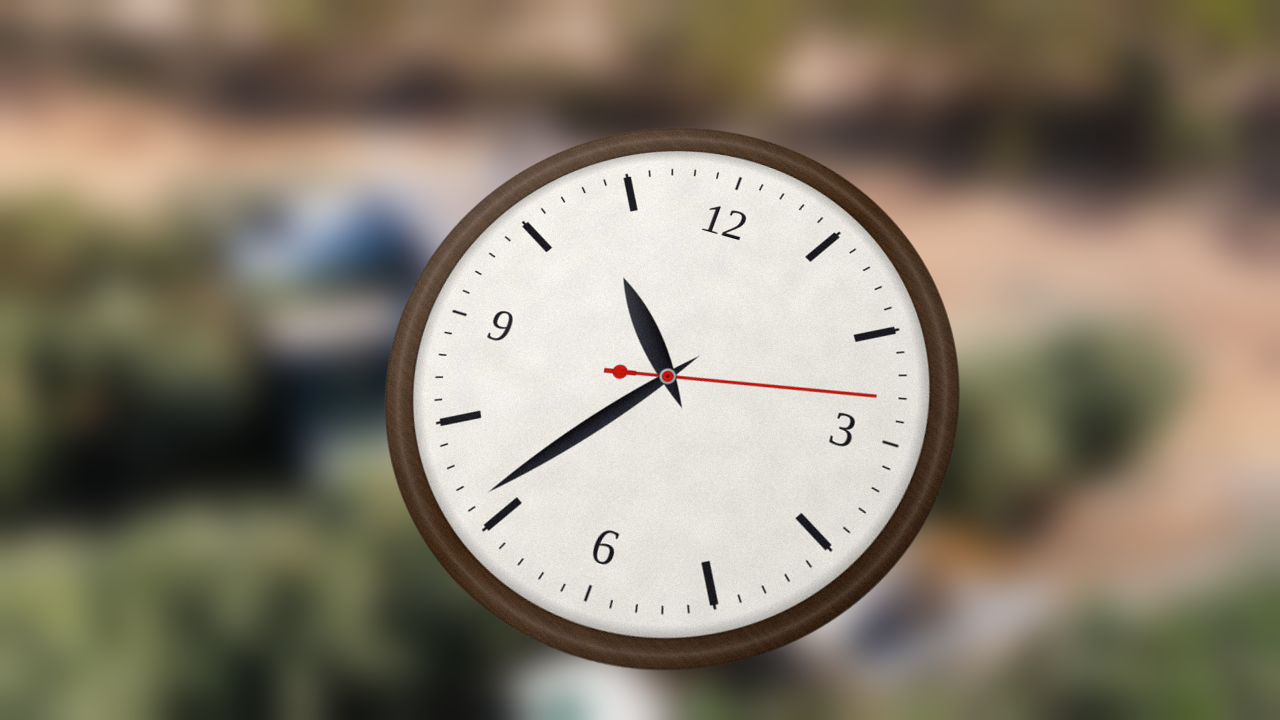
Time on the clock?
10:36:13
